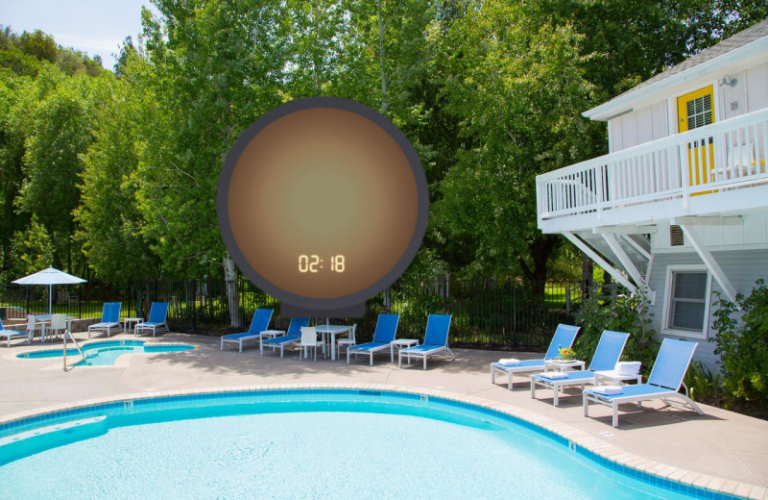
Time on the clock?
2:18
